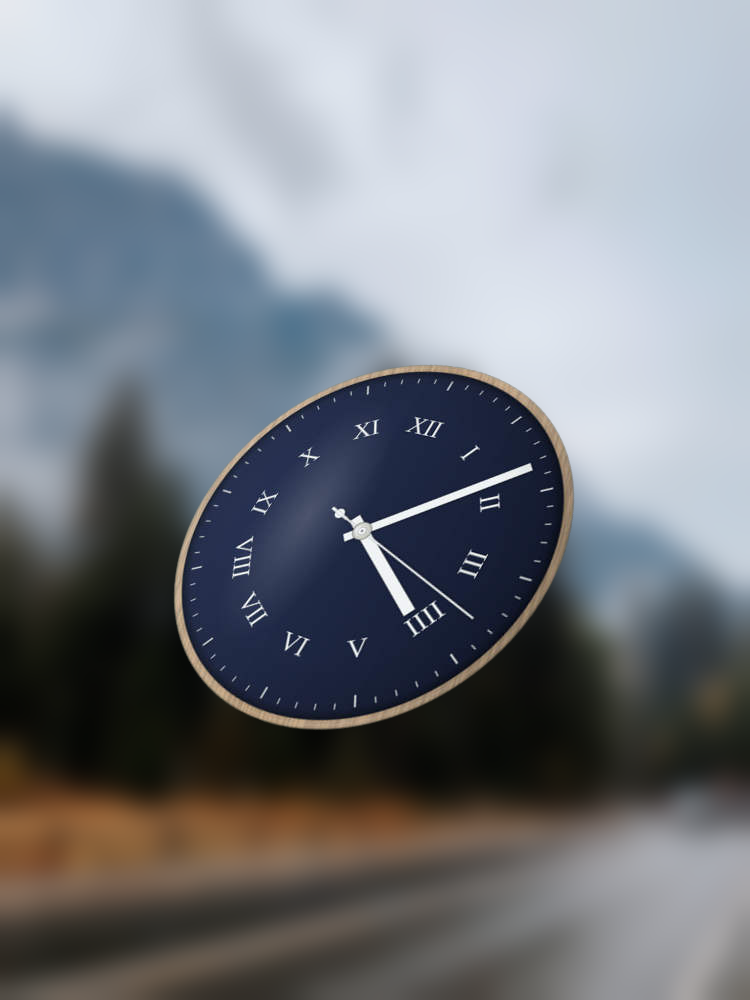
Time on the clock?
4:08:18
